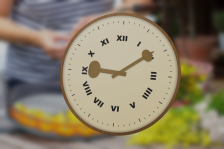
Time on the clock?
9:09
